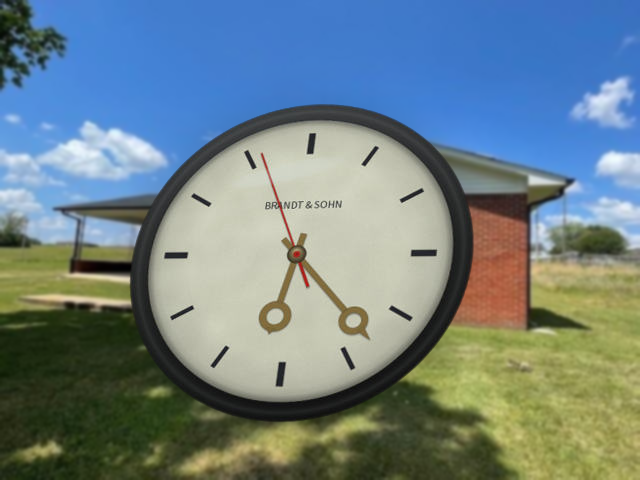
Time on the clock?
6:22:56
